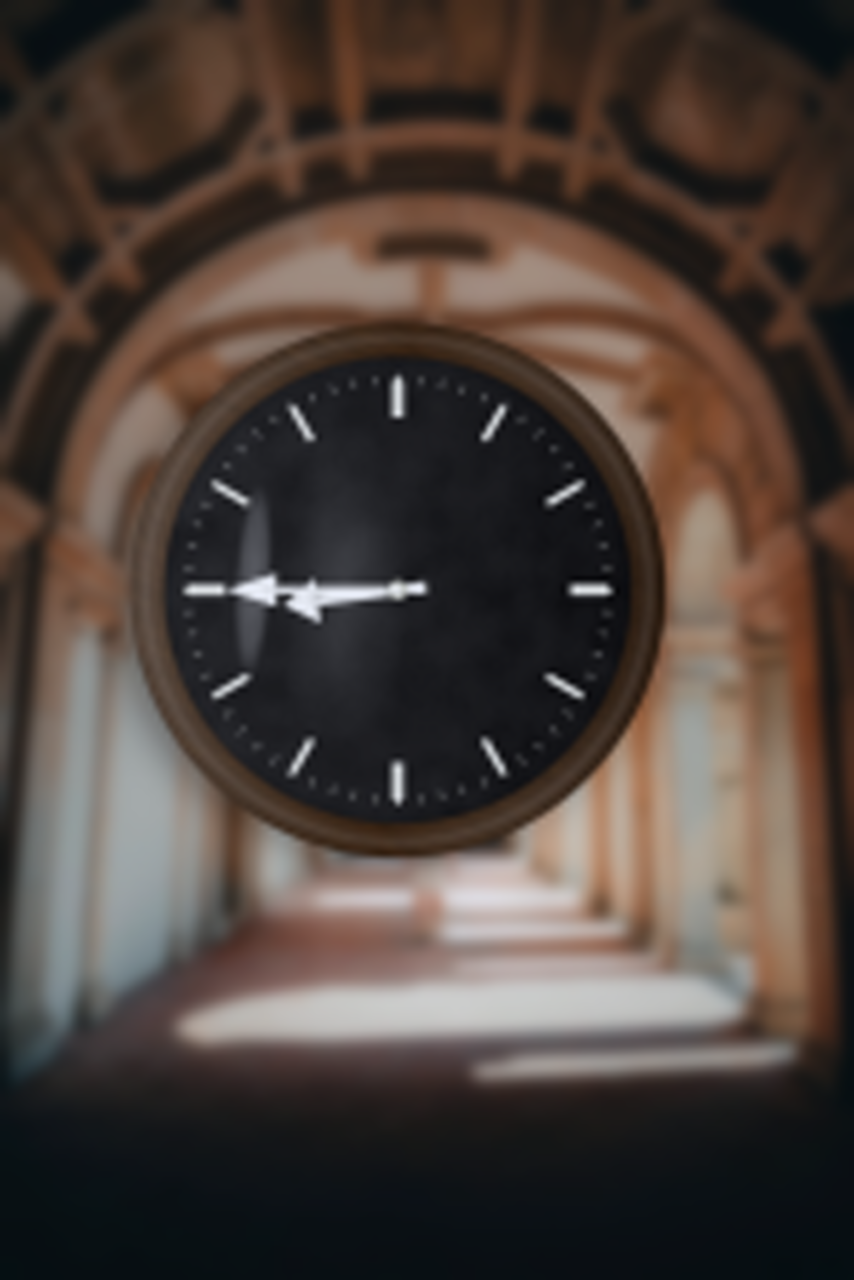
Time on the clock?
8:45
